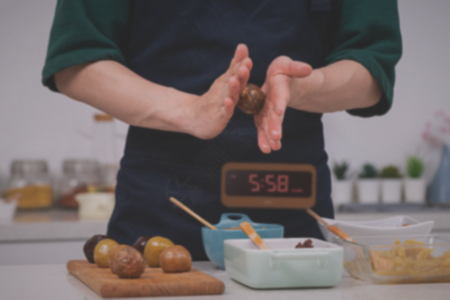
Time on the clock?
5:58
